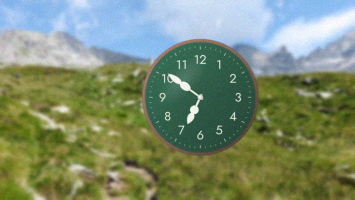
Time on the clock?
6:51
